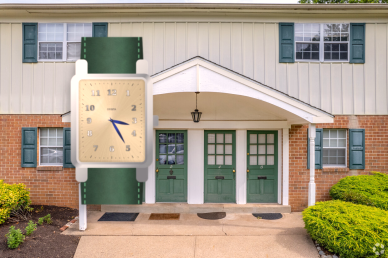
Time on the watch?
3:25
